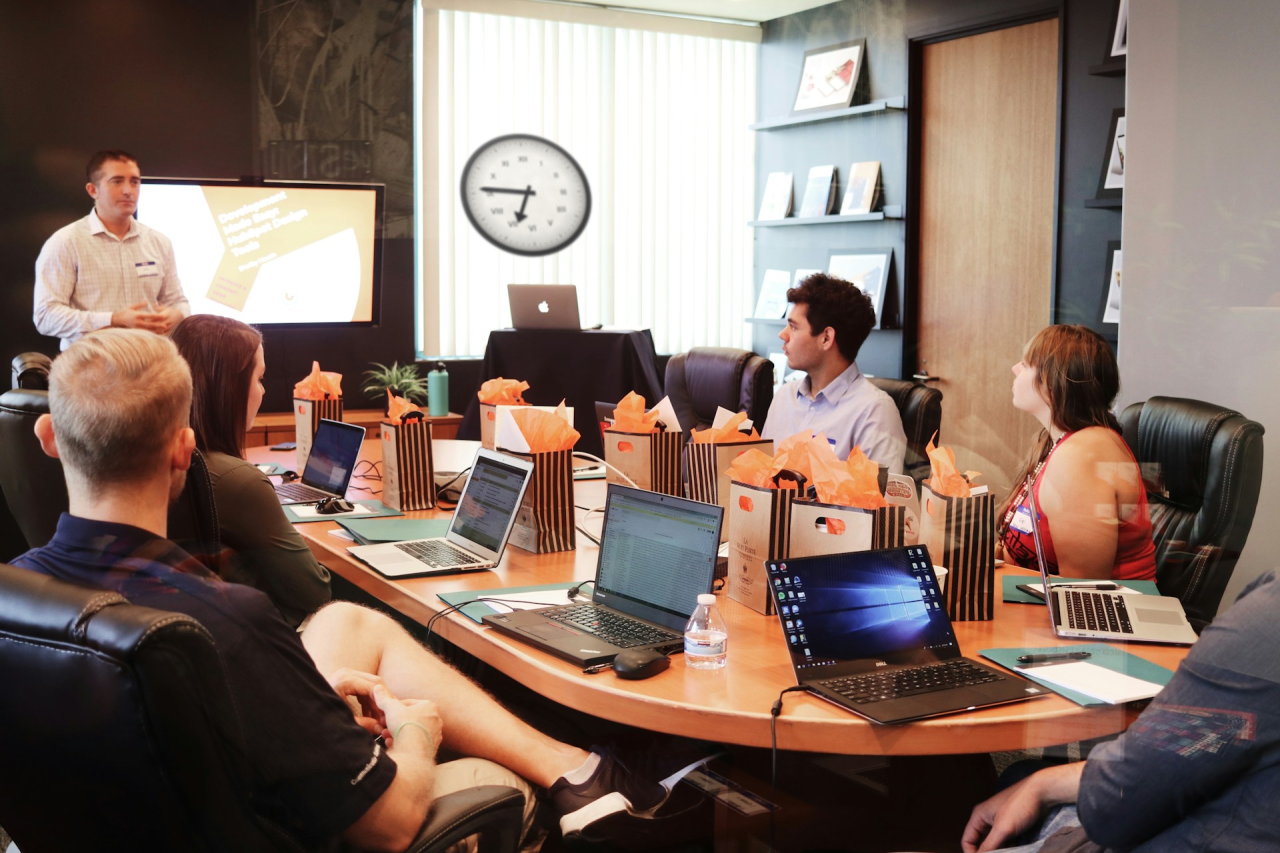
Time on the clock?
6:46
